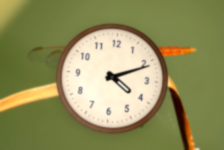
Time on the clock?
4:11
